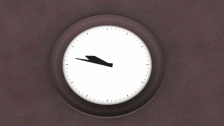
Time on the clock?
9:47
